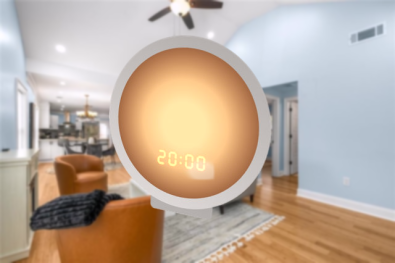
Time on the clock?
20:00
